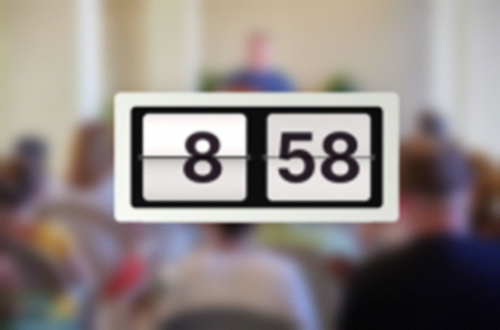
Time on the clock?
8:58
